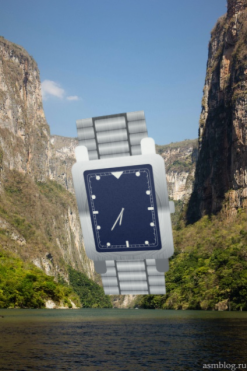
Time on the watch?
6:36
